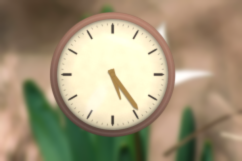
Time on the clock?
5:24
